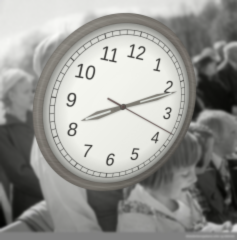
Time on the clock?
8:11:18
